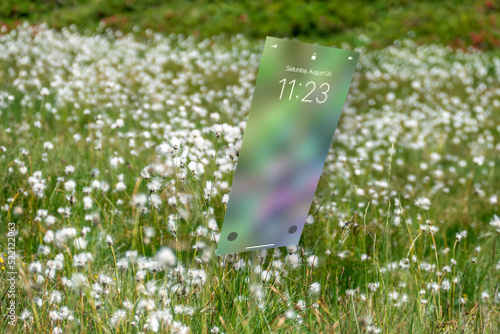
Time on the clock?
11:23
